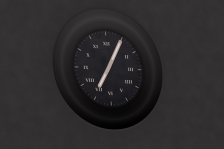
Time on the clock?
7:05
